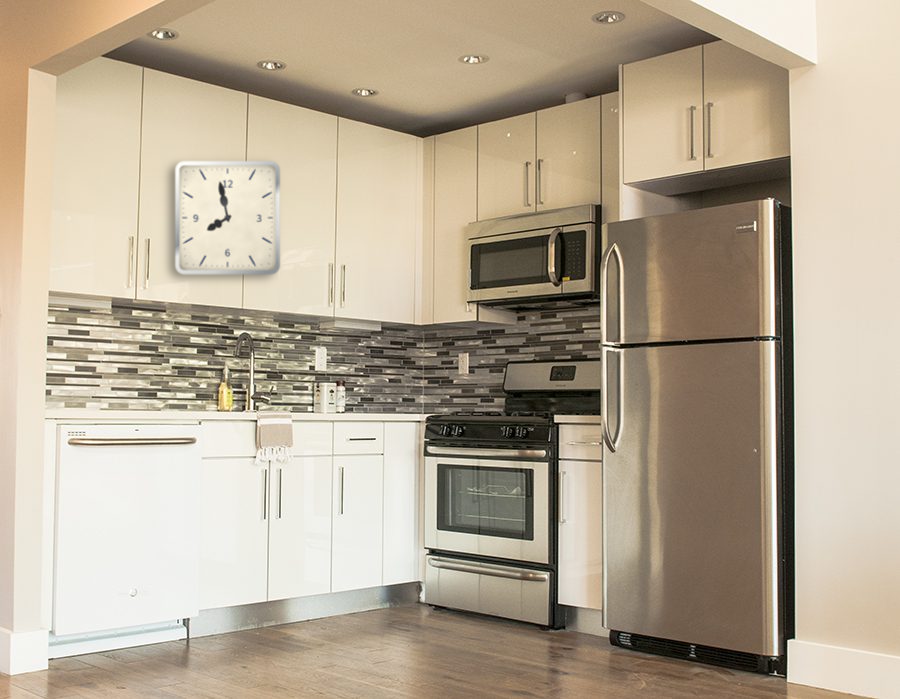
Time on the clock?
7:58
